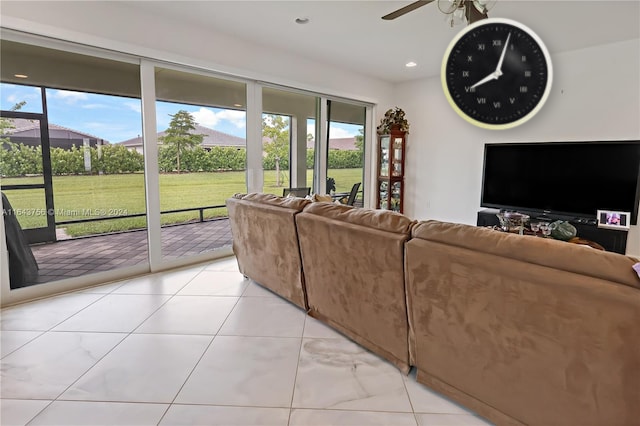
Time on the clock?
8:03
